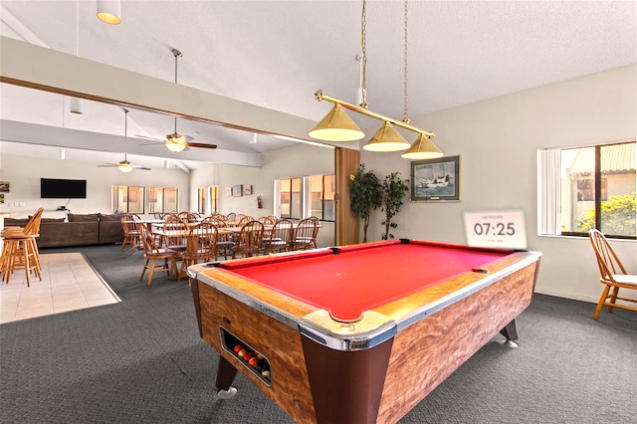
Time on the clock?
7:25
